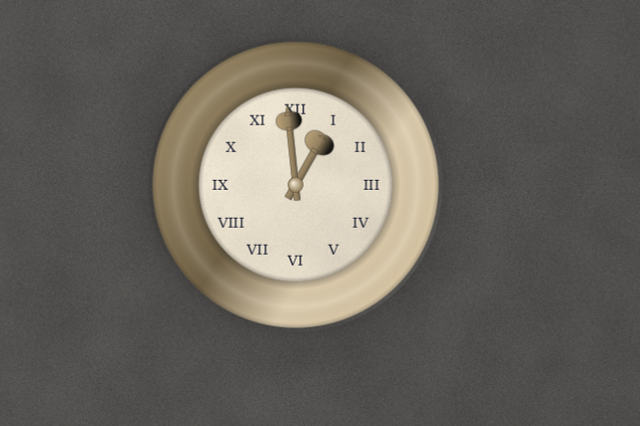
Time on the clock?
12:59
